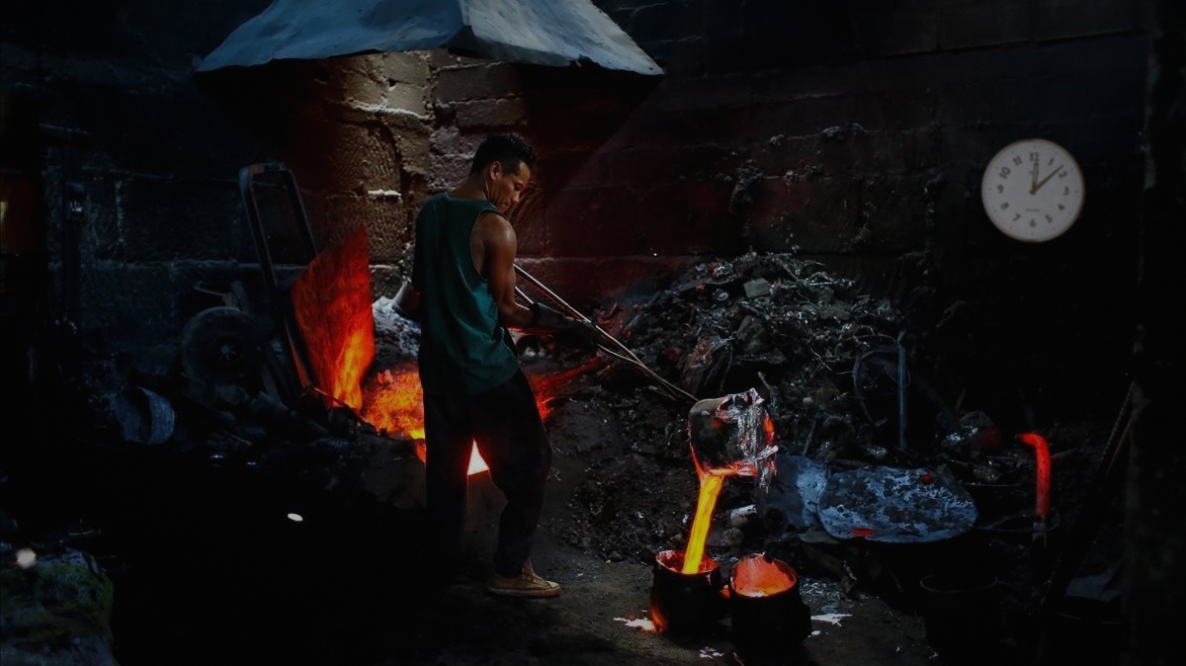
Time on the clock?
12:08
